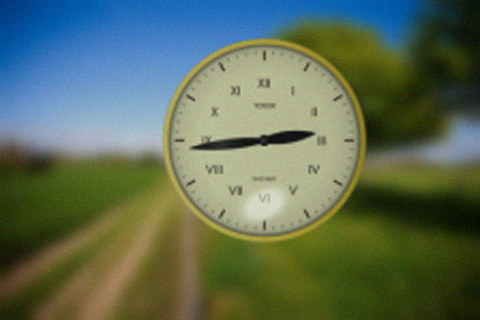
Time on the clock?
2:44
